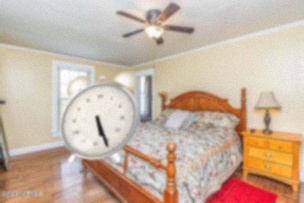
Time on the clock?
5:26
